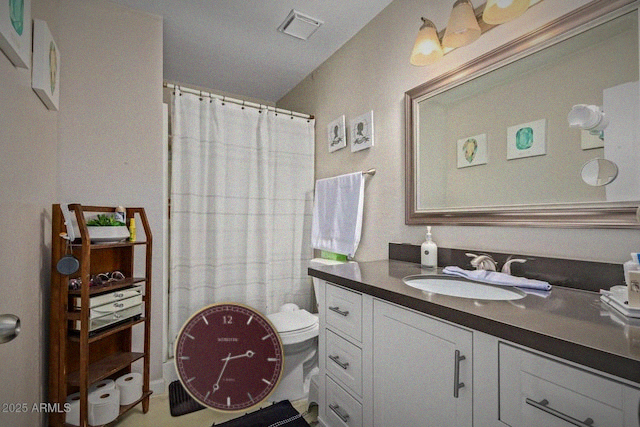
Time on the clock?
2:34
